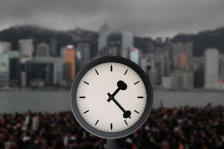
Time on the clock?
1:23
